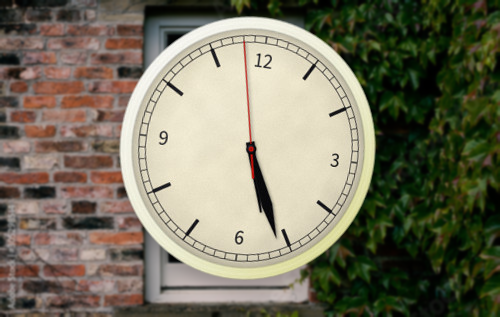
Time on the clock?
5:25:58
